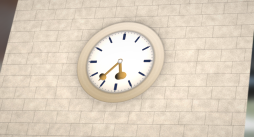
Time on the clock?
5:37
